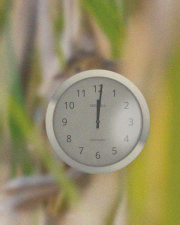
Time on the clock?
12:01
